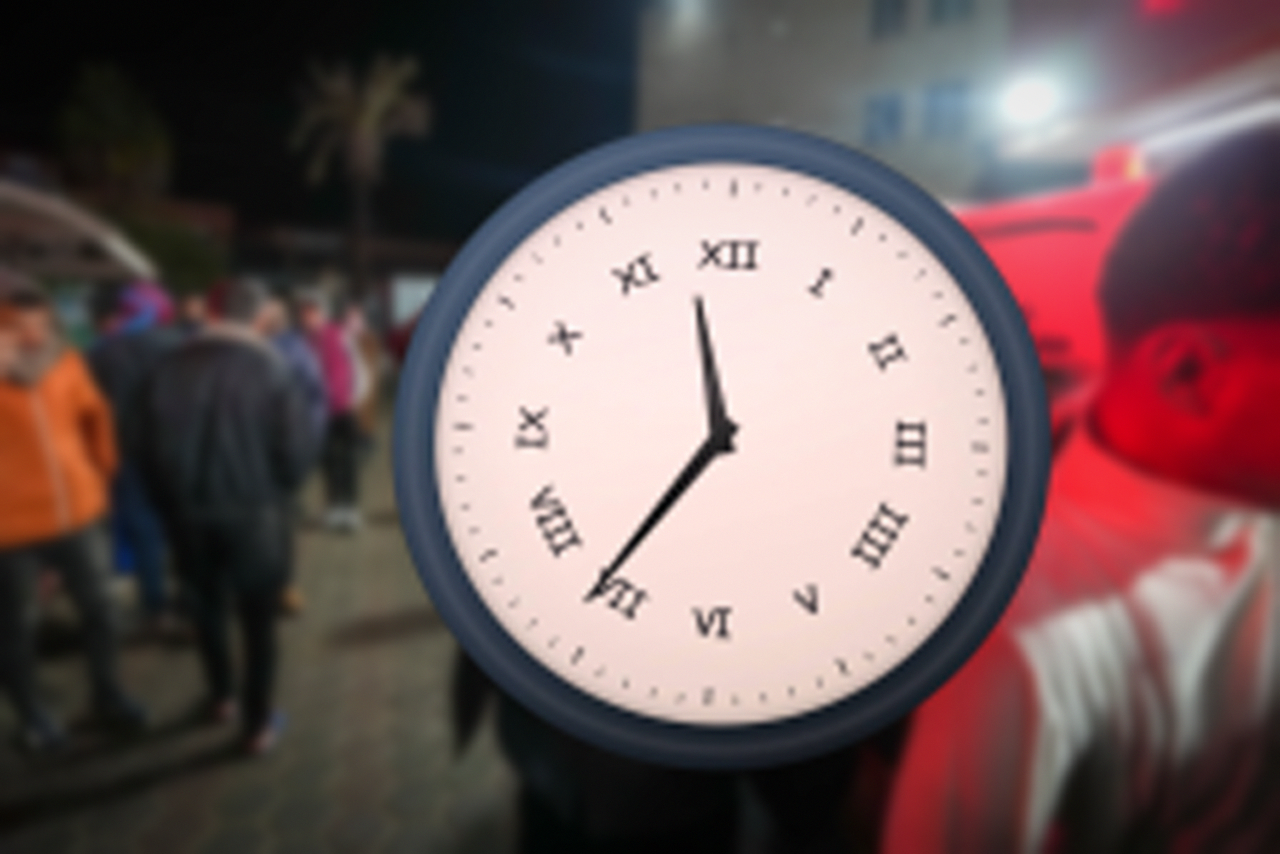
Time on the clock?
11:36
